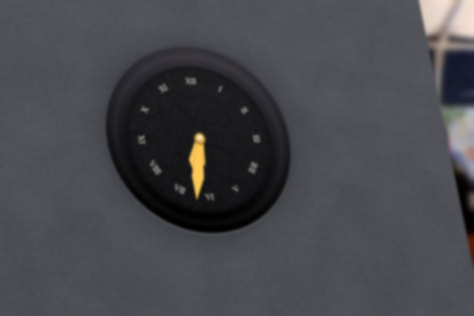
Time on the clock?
6:32
